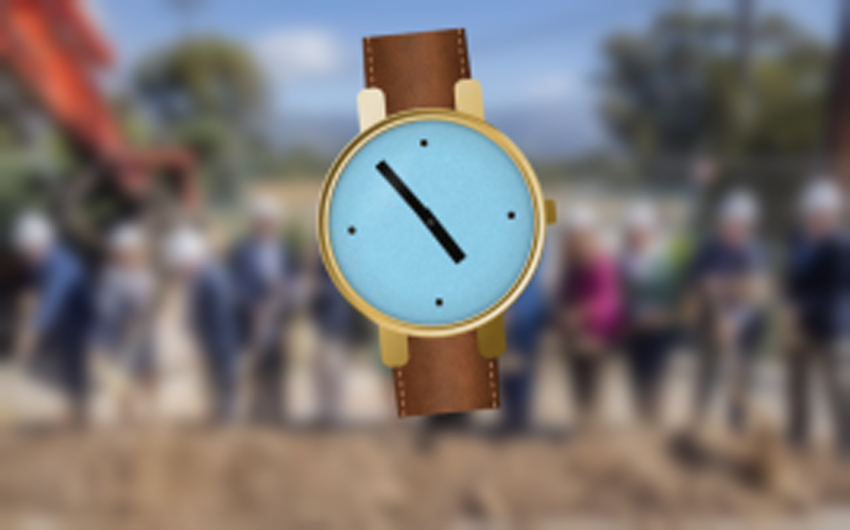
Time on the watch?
4:54
